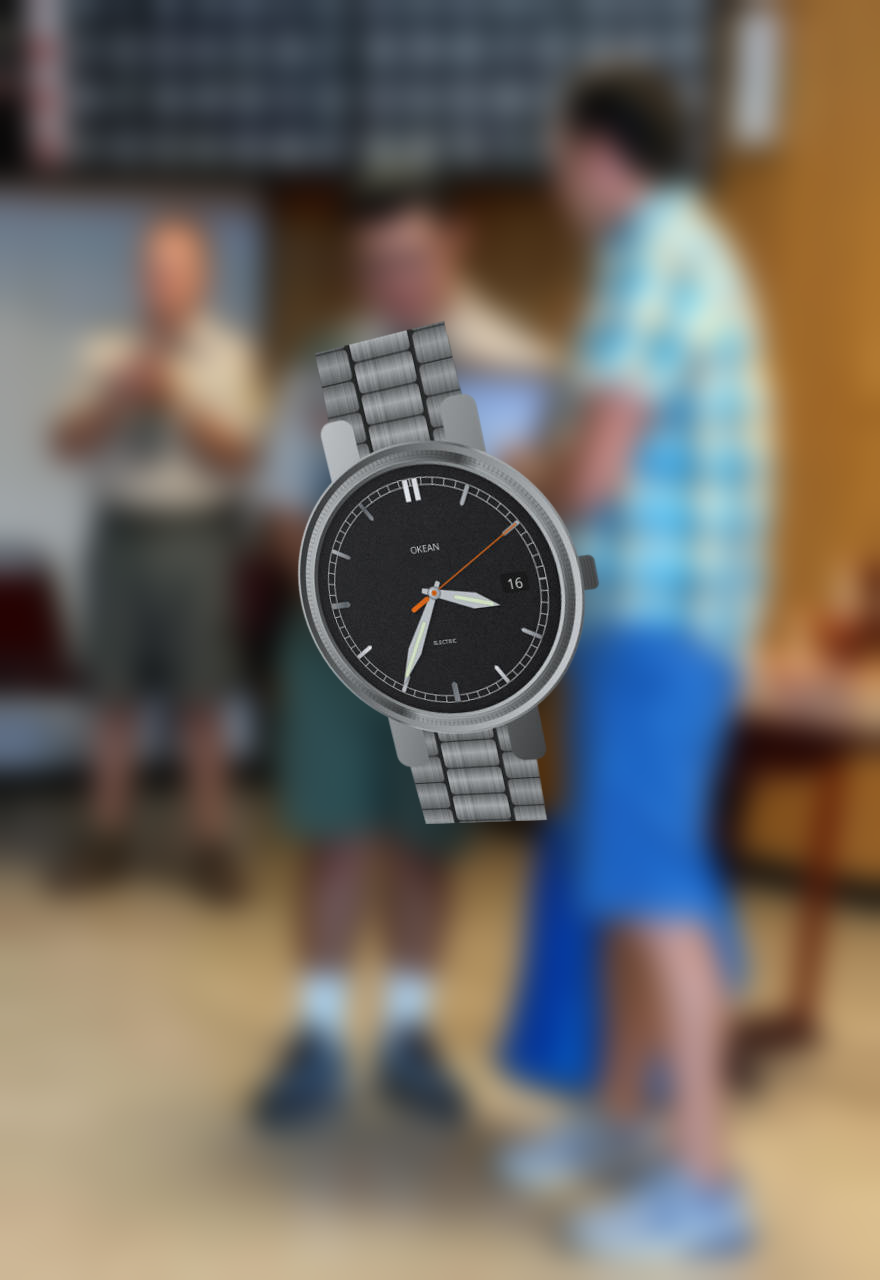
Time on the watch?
3:35:10
